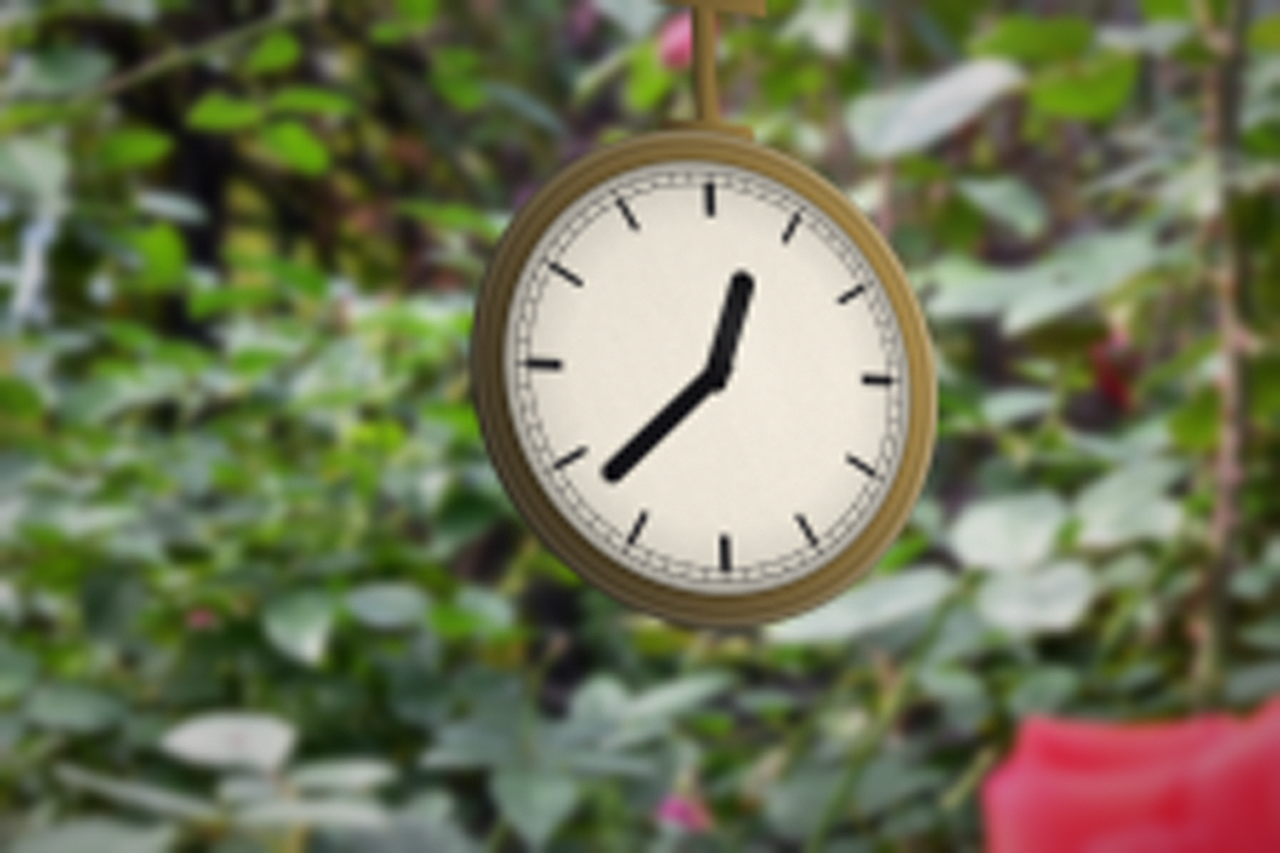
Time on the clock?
12:38
